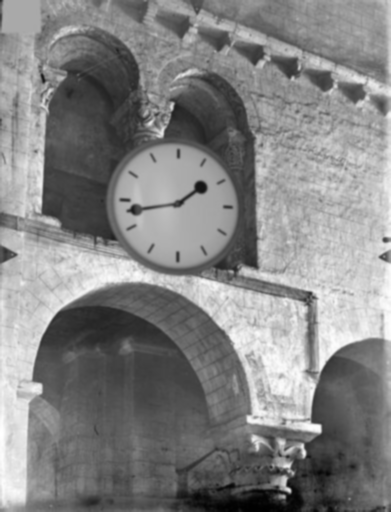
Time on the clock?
1:43
